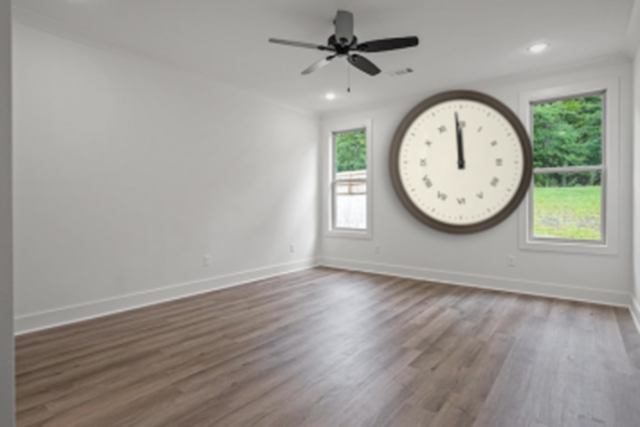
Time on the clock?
11:59
